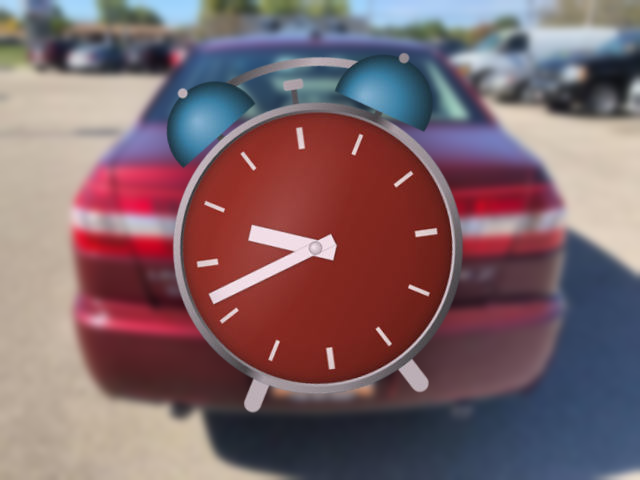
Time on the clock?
9:42
